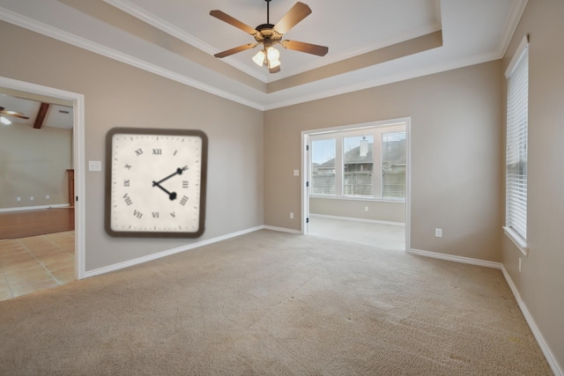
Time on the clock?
4:10
